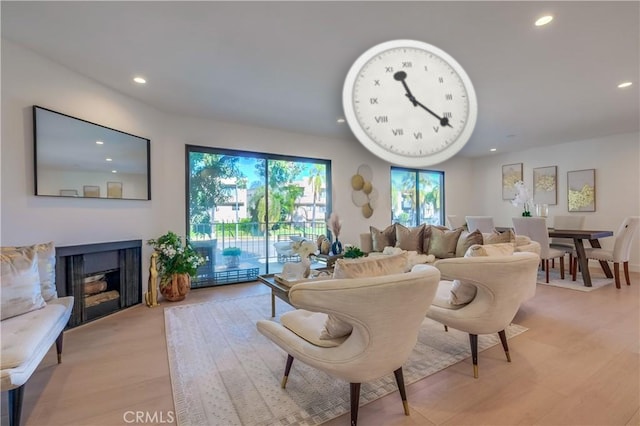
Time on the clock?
11:22
